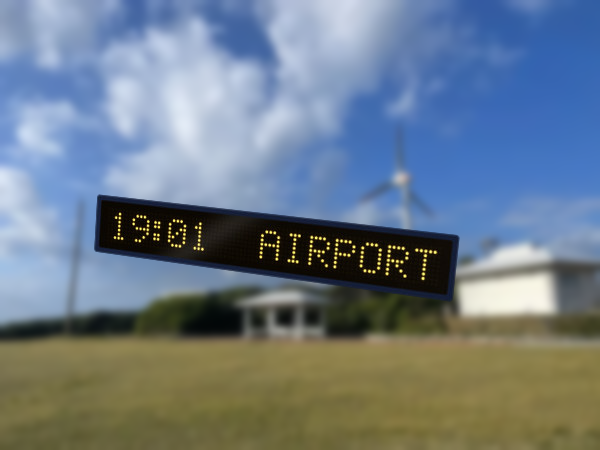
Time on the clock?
19:01
